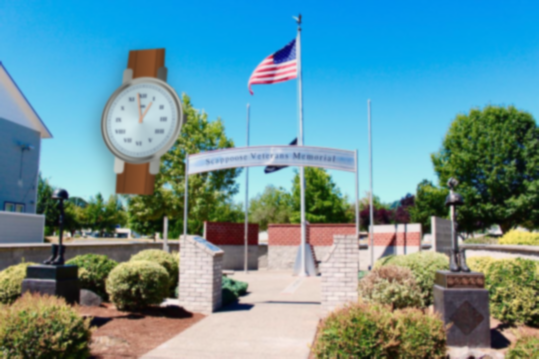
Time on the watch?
12:58
